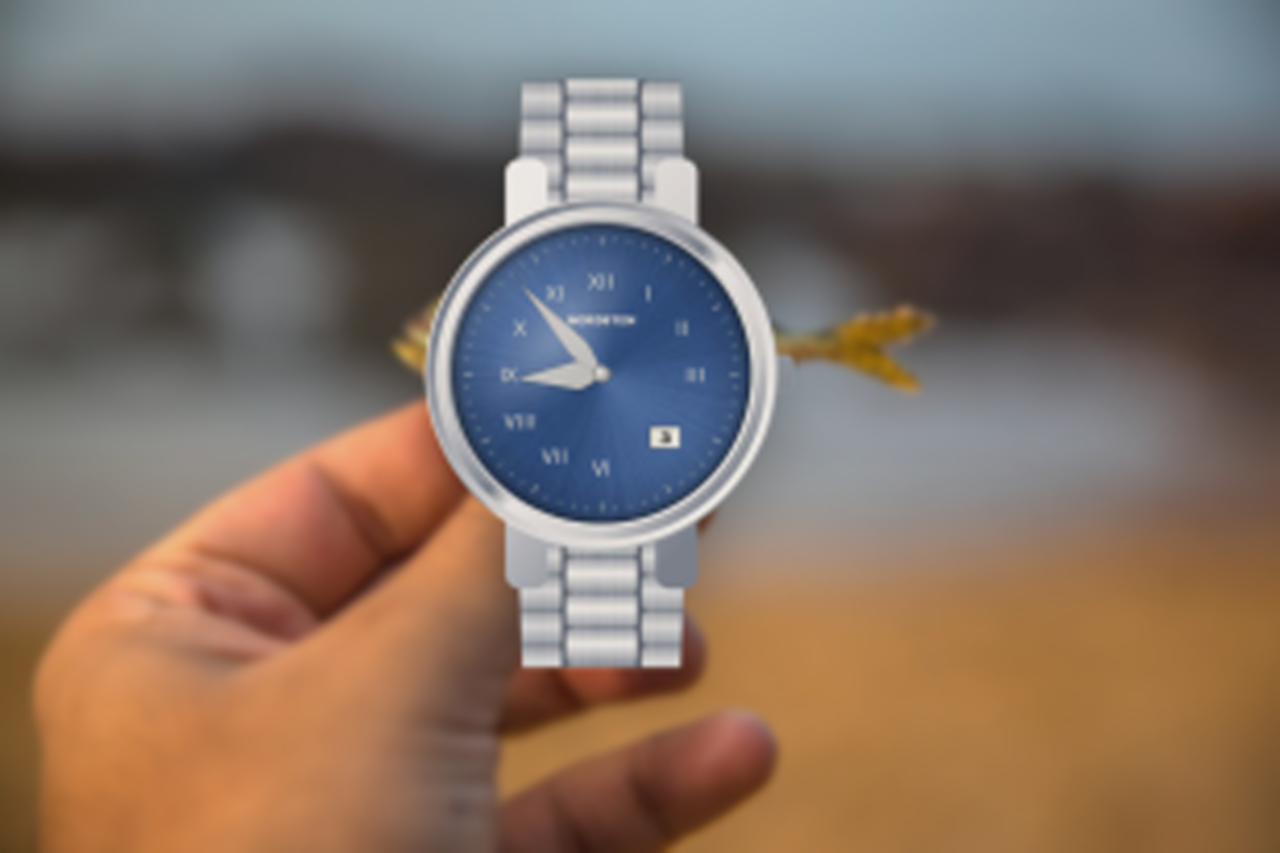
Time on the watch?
8:53
